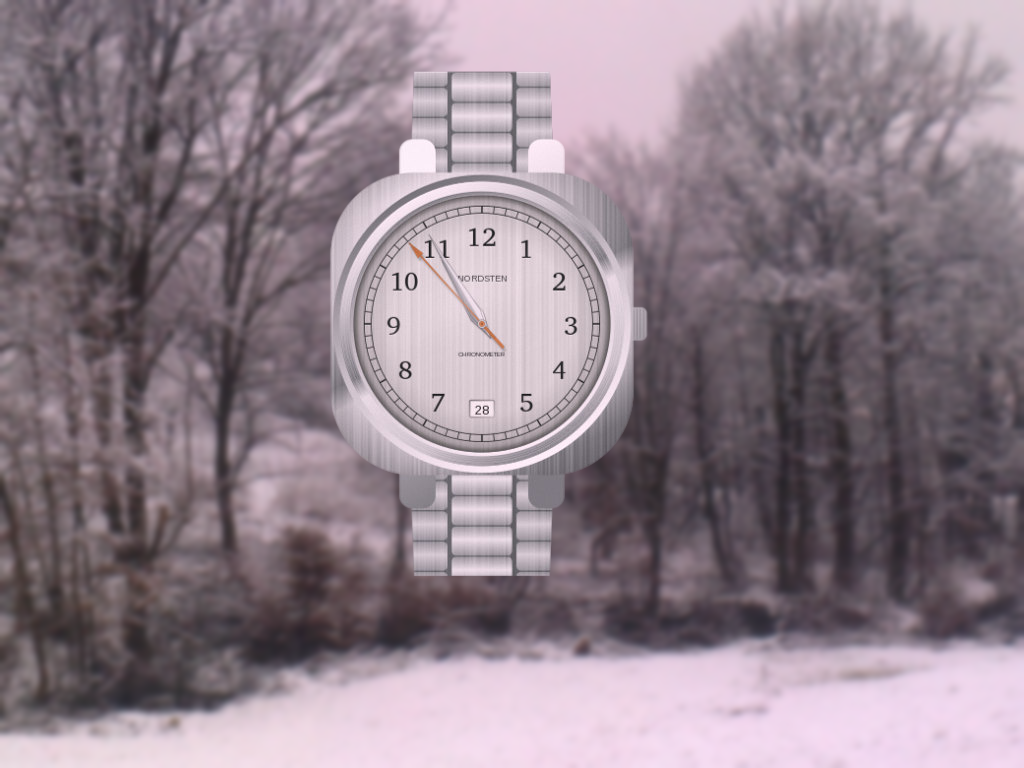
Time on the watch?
10:54:53
